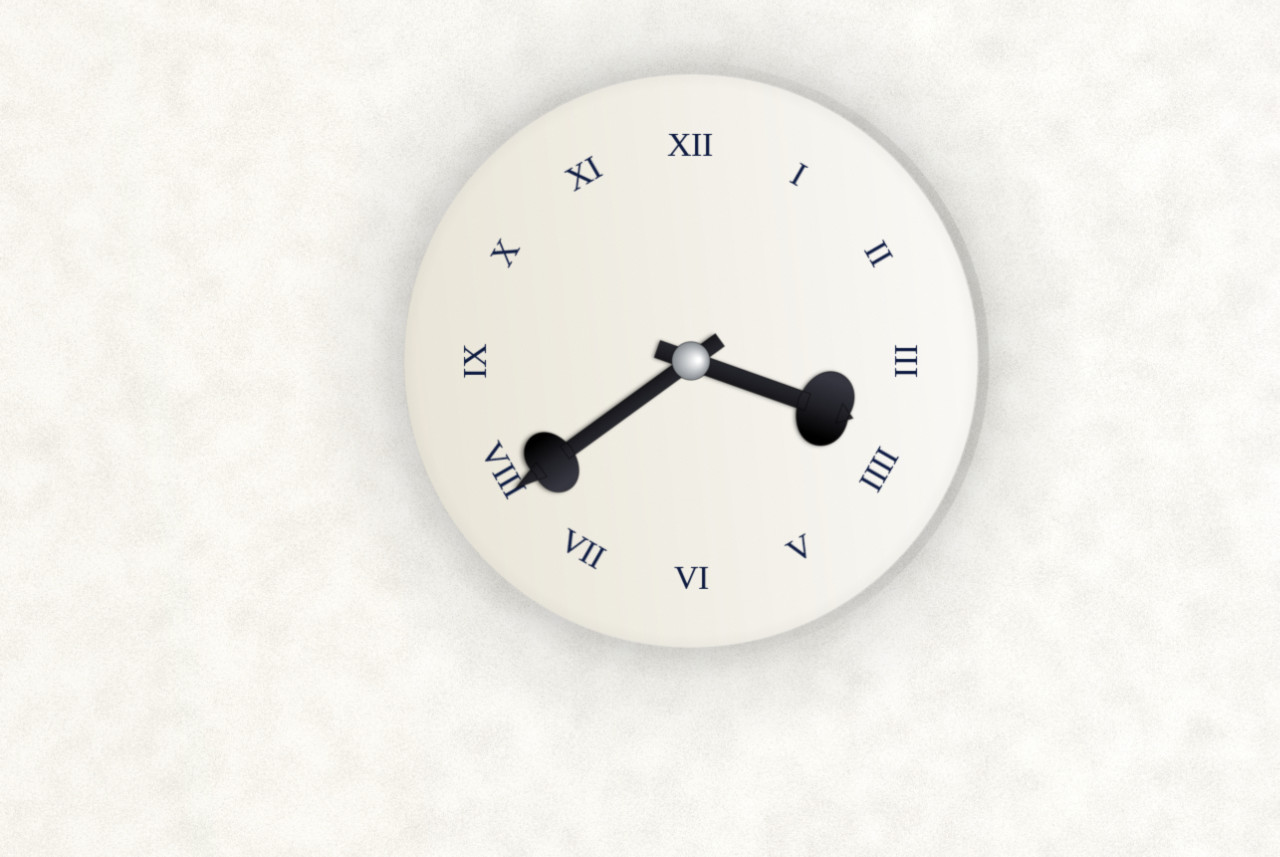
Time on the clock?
3:39
